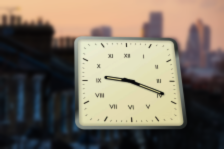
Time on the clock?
9:19
